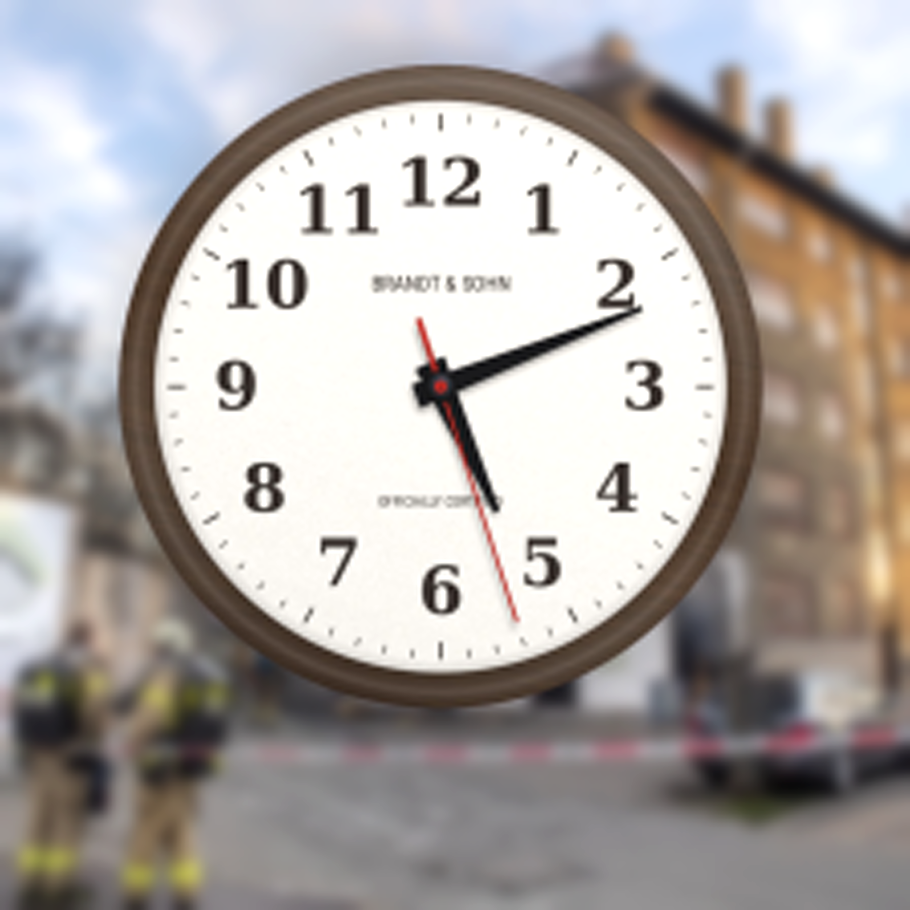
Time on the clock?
5:11:27
